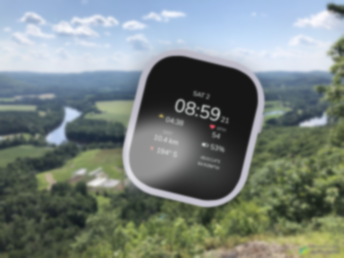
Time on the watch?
8:59
